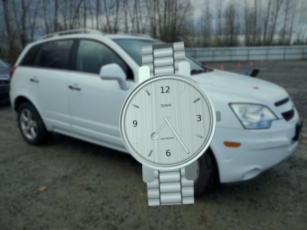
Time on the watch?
7:25
